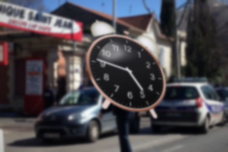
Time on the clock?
4:46
